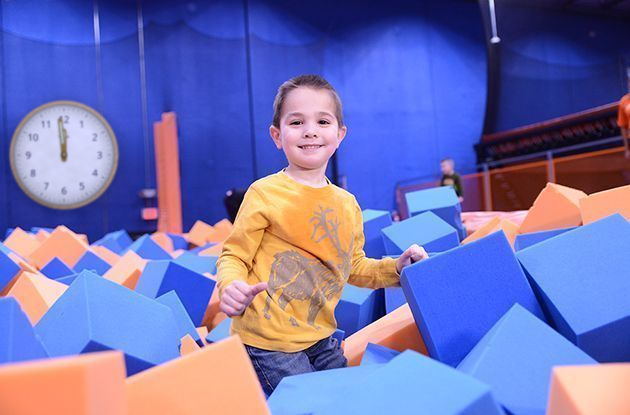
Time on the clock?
11:59
